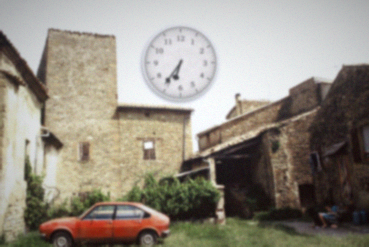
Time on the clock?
6:36
